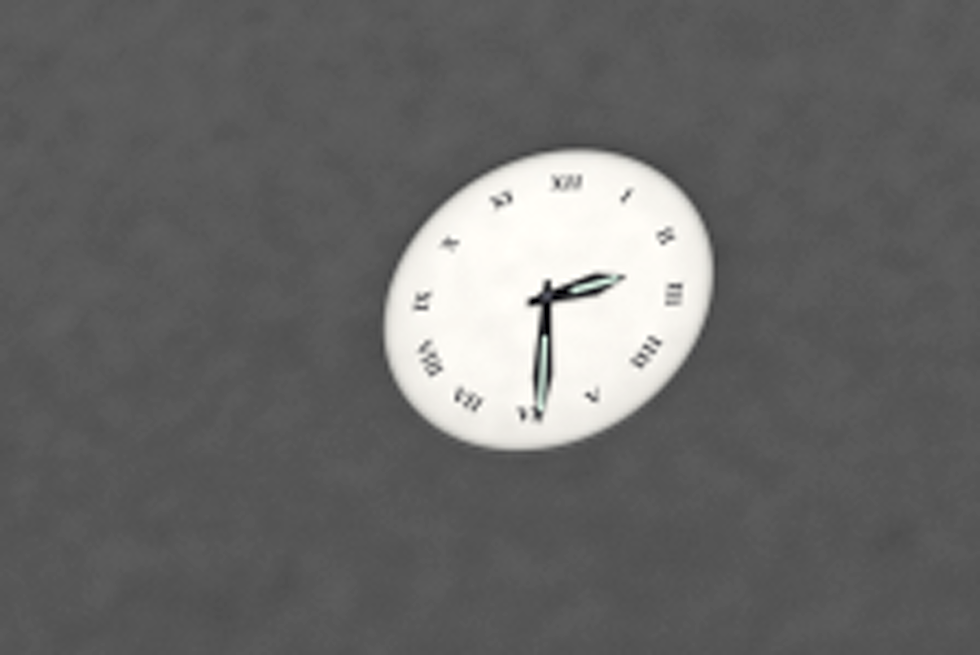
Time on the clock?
2:29
